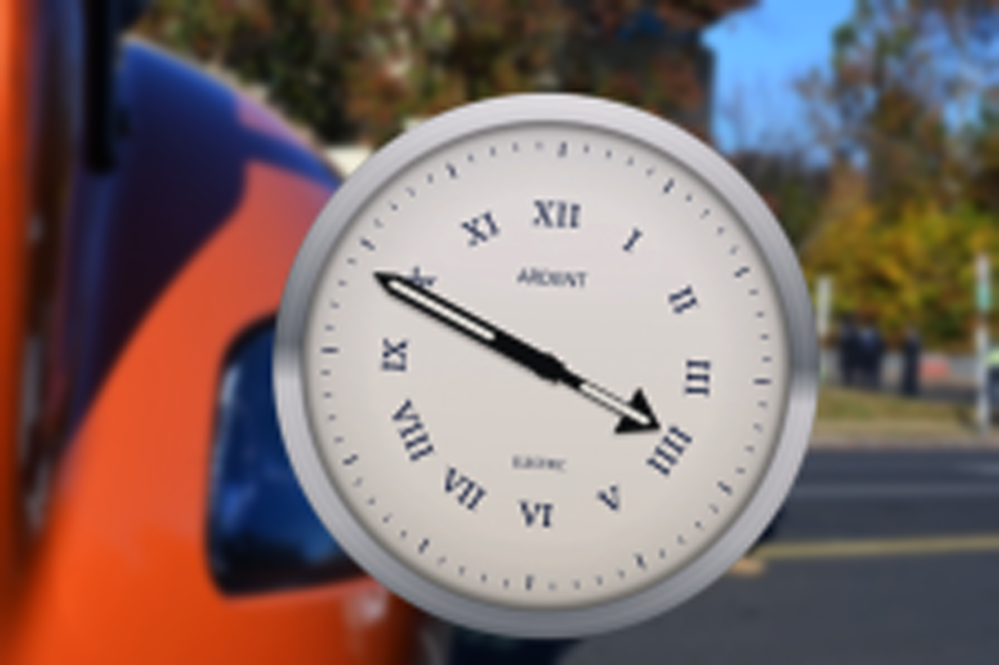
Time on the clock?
3:49
